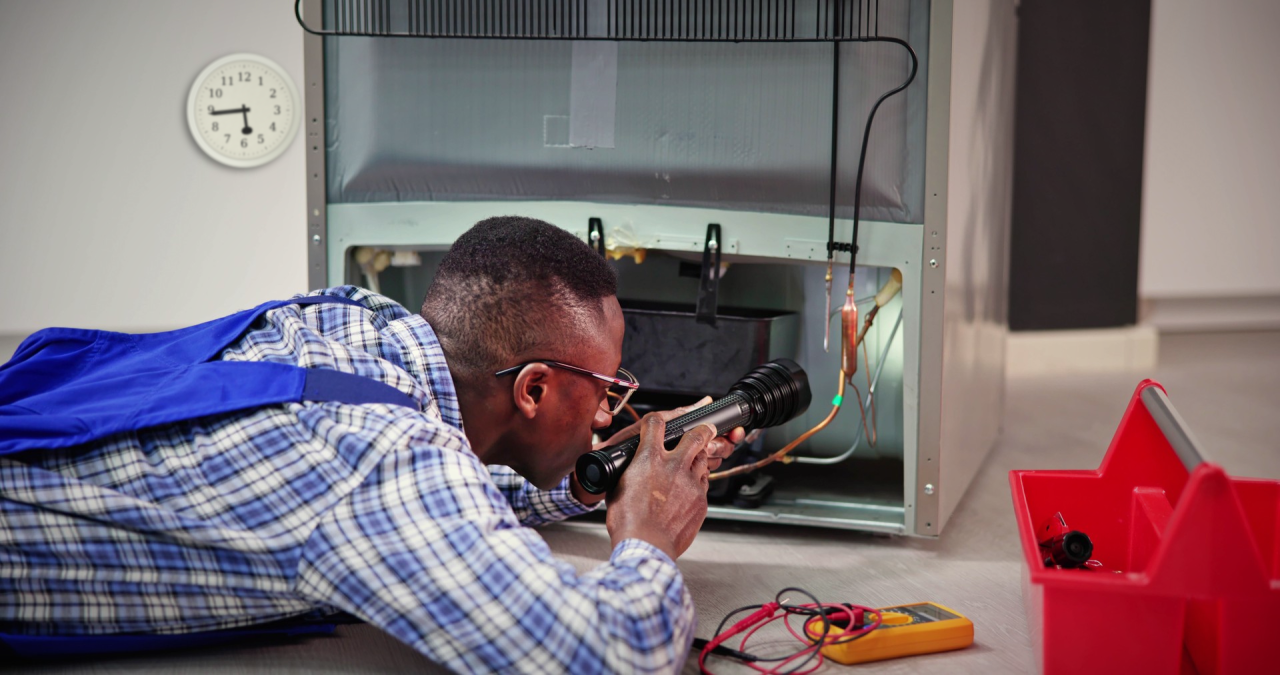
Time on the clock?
5:44
